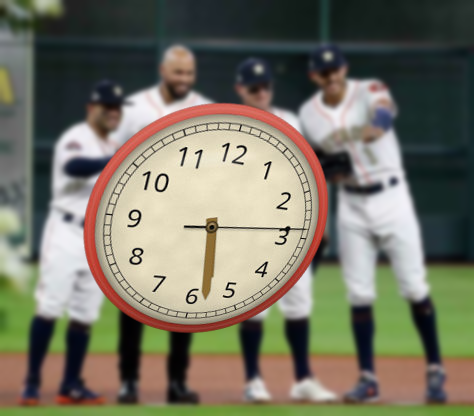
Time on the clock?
5:28:14
